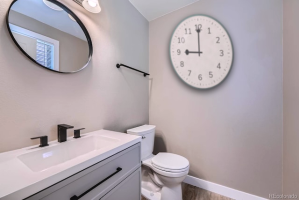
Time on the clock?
9:00
